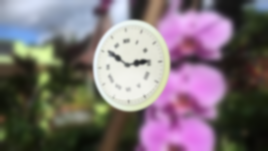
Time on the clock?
2:51
